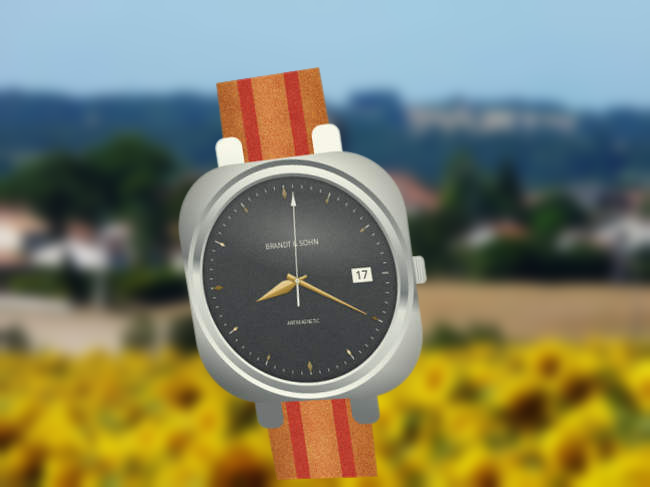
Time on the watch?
8:20:01
